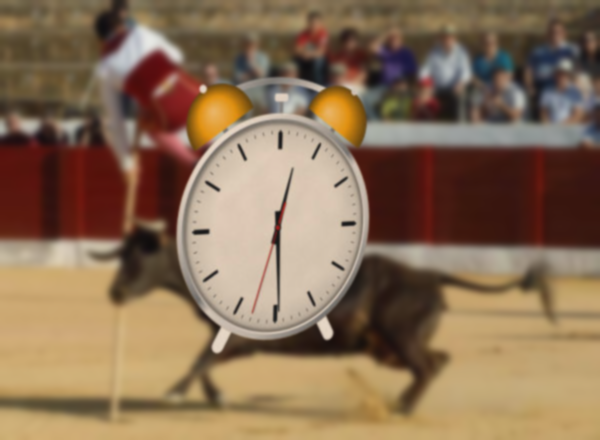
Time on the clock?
12:29:33
